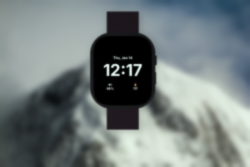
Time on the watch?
12:17
